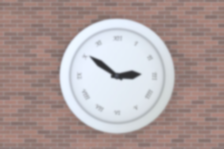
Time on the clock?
2:51
